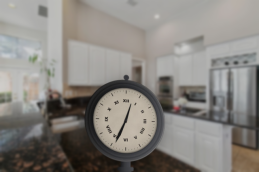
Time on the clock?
12:34
